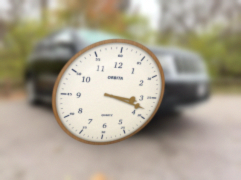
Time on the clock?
3:18
